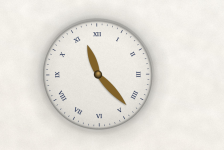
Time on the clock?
11:23
